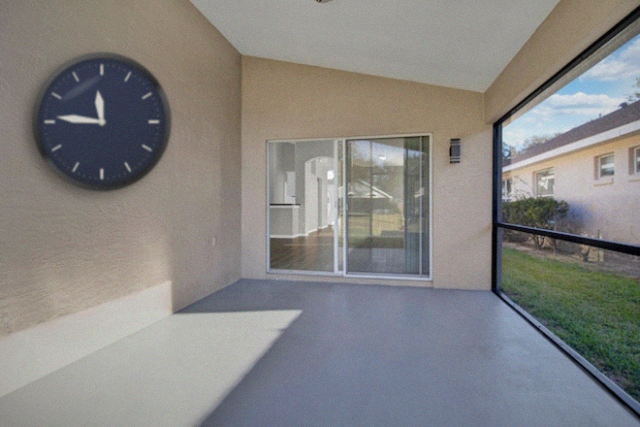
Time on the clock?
11:46
